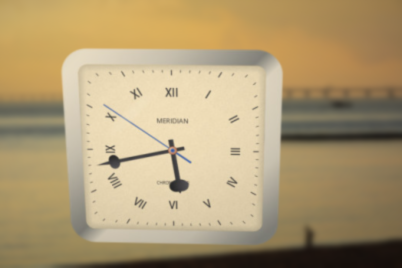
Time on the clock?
5:42:51
